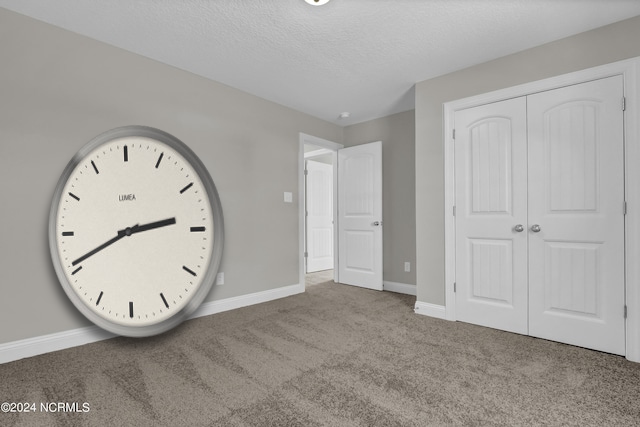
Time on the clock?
2:41
